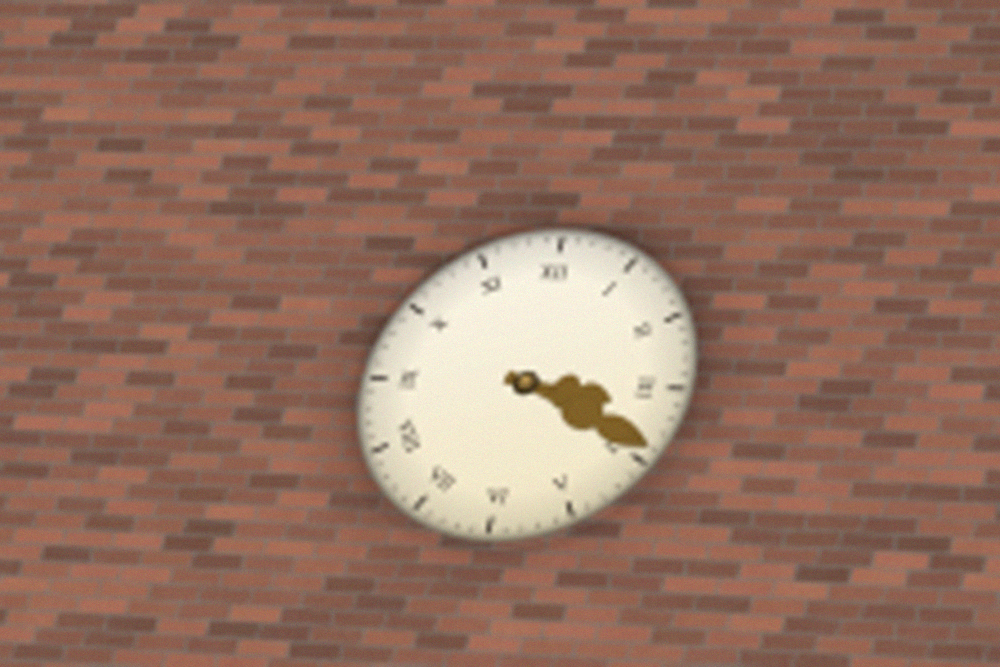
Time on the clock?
3:19
